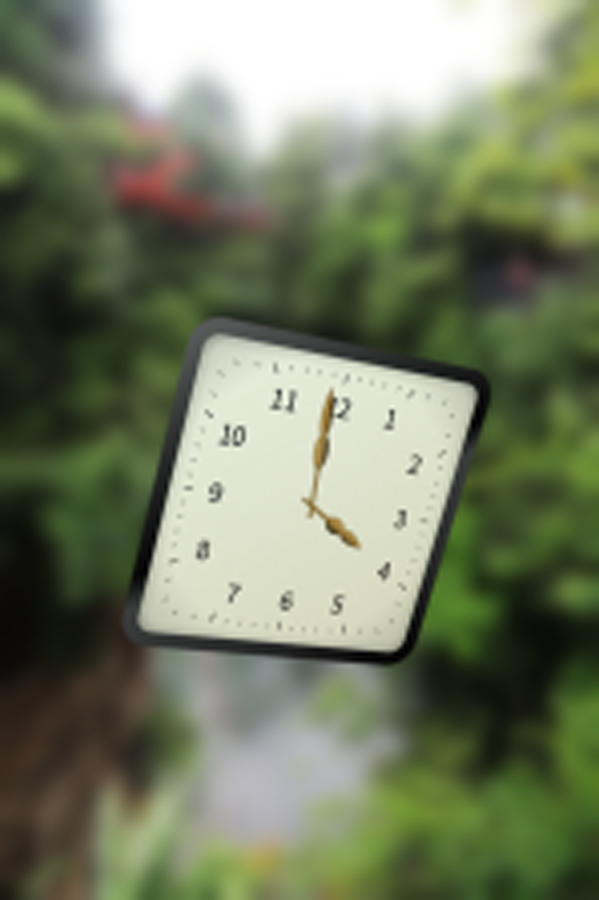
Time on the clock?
3:59
